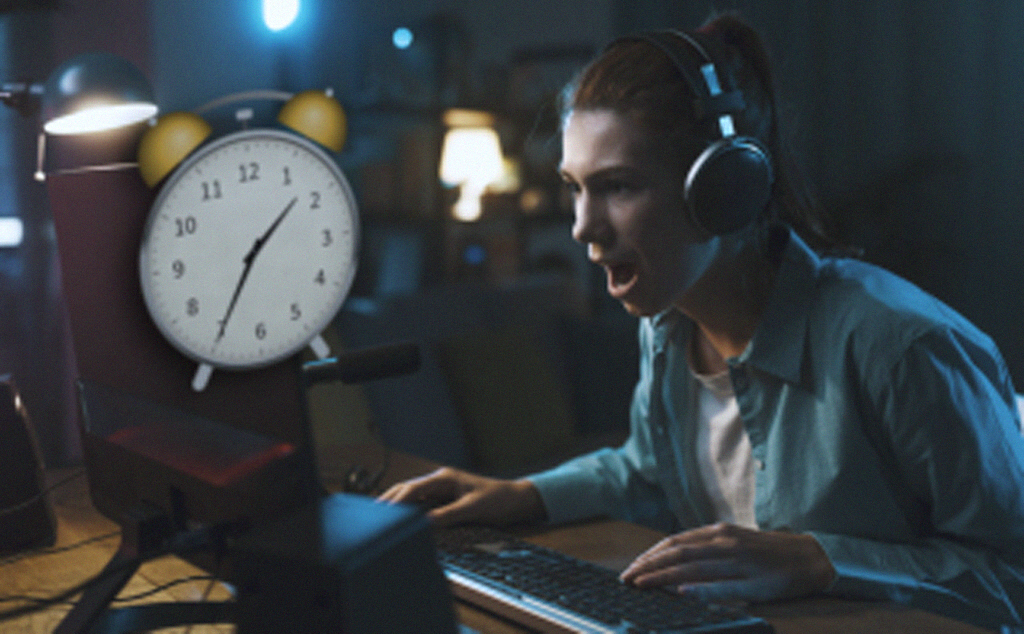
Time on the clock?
1:35
